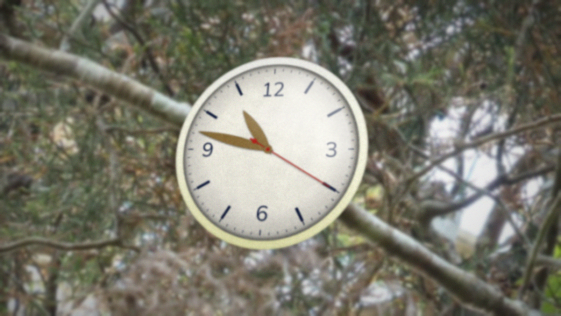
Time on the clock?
10:47:20
